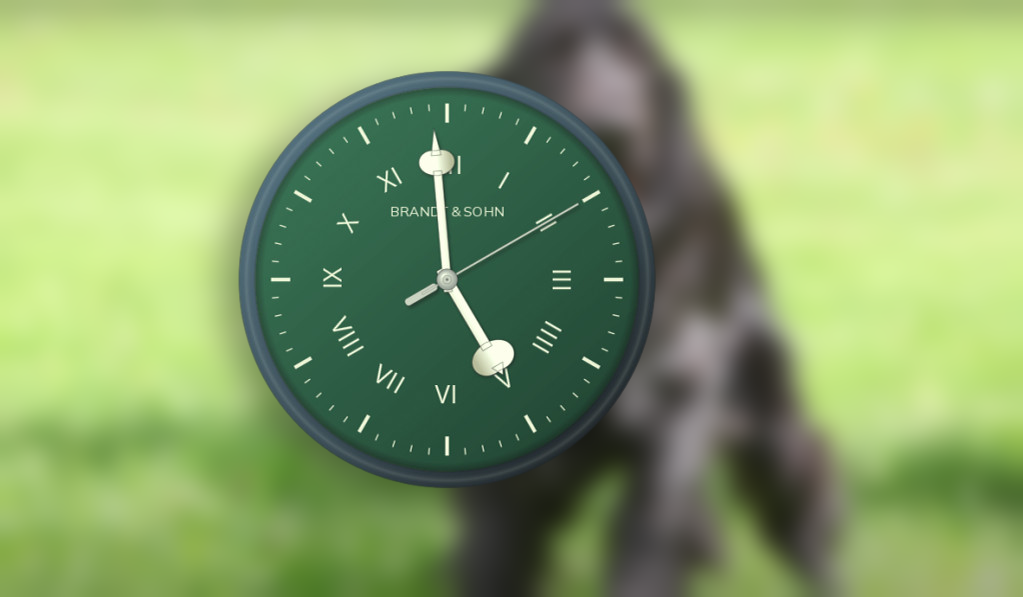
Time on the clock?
4:59:10
